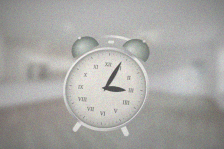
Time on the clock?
3:04
